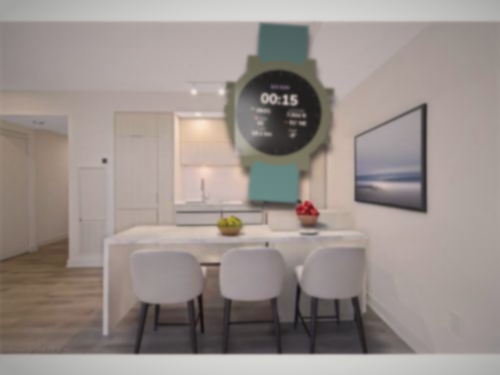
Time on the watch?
0:15
